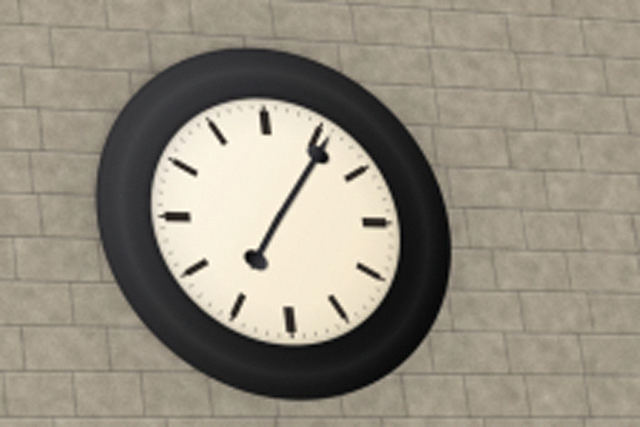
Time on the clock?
7:06
